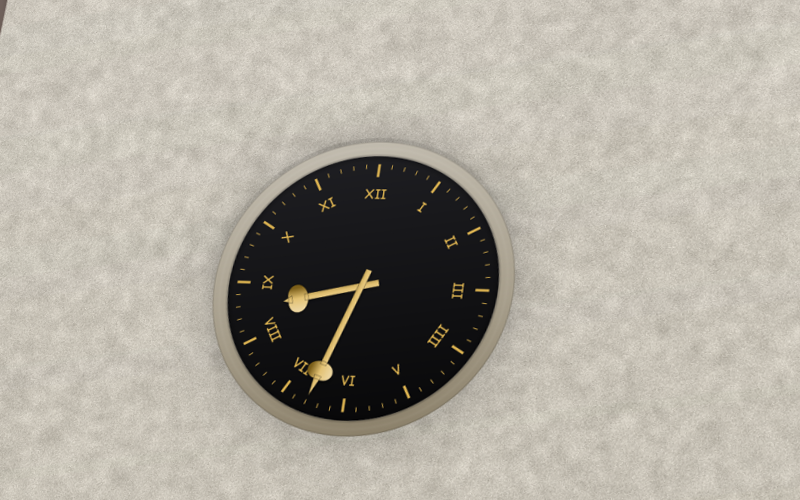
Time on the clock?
8:33
